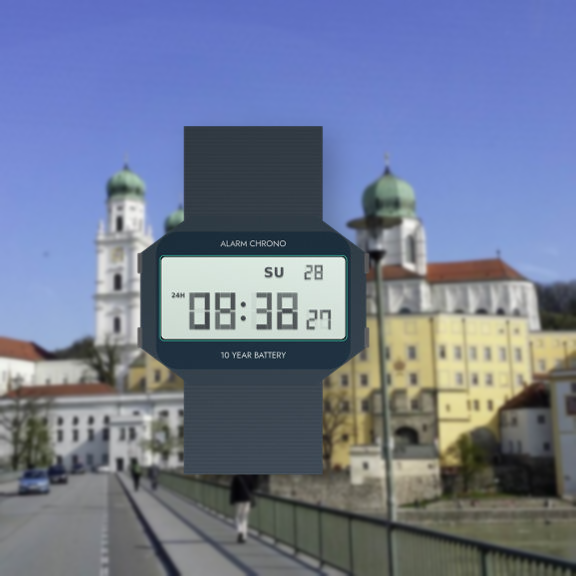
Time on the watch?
8:38:27
